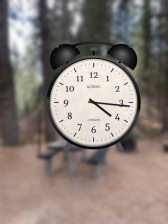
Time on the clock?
4:16
